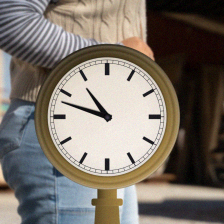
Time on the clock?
10:48
